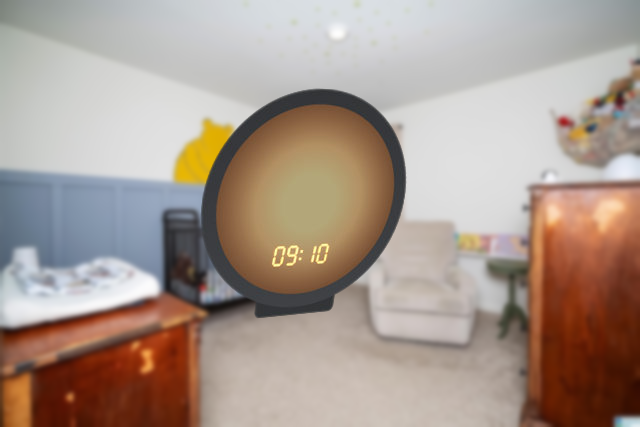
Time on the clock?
9:10
